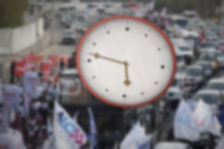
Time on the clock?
5:47
